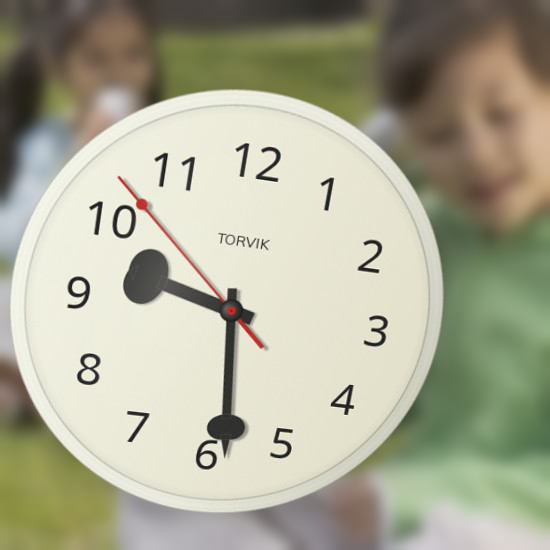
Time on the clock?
9:28:52
